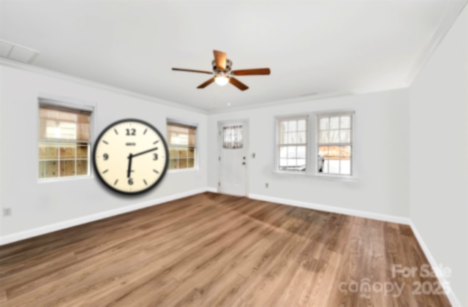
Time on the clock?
6:12
